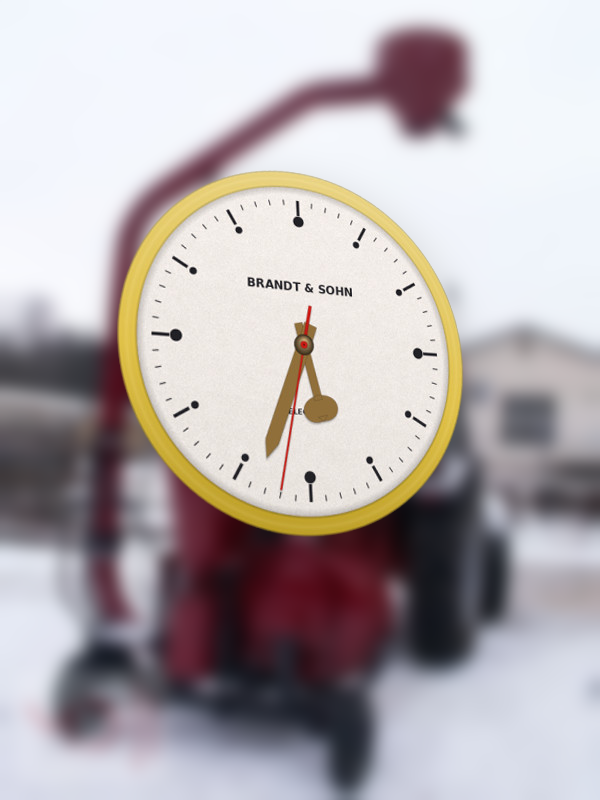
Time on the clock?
5:33:32
